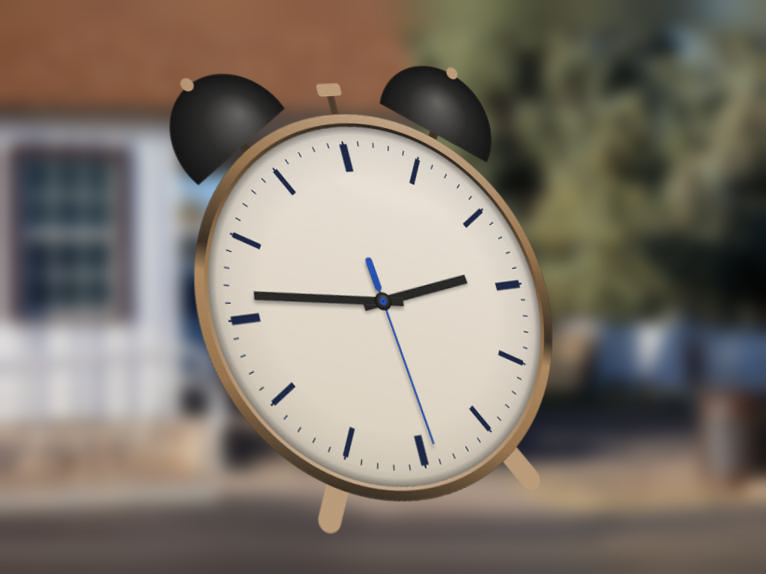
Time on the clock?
2:46:29
